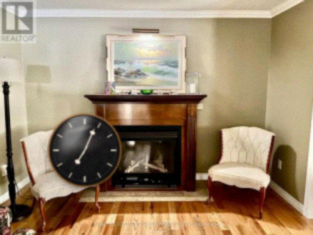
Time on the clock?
7:04
